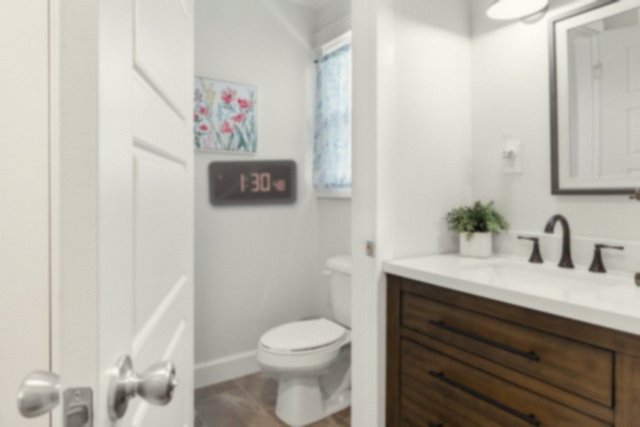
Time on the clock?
1:30
